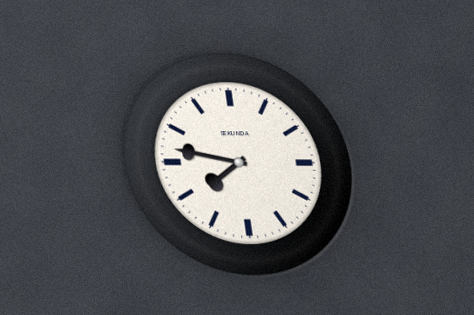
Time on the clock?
7:47
